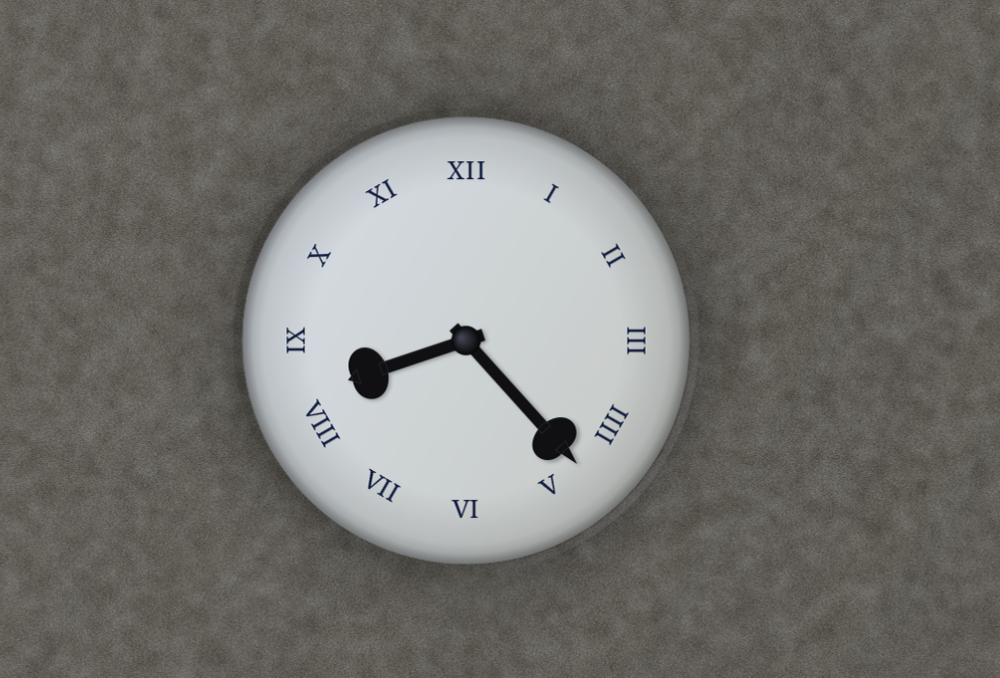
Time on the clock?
8:23
